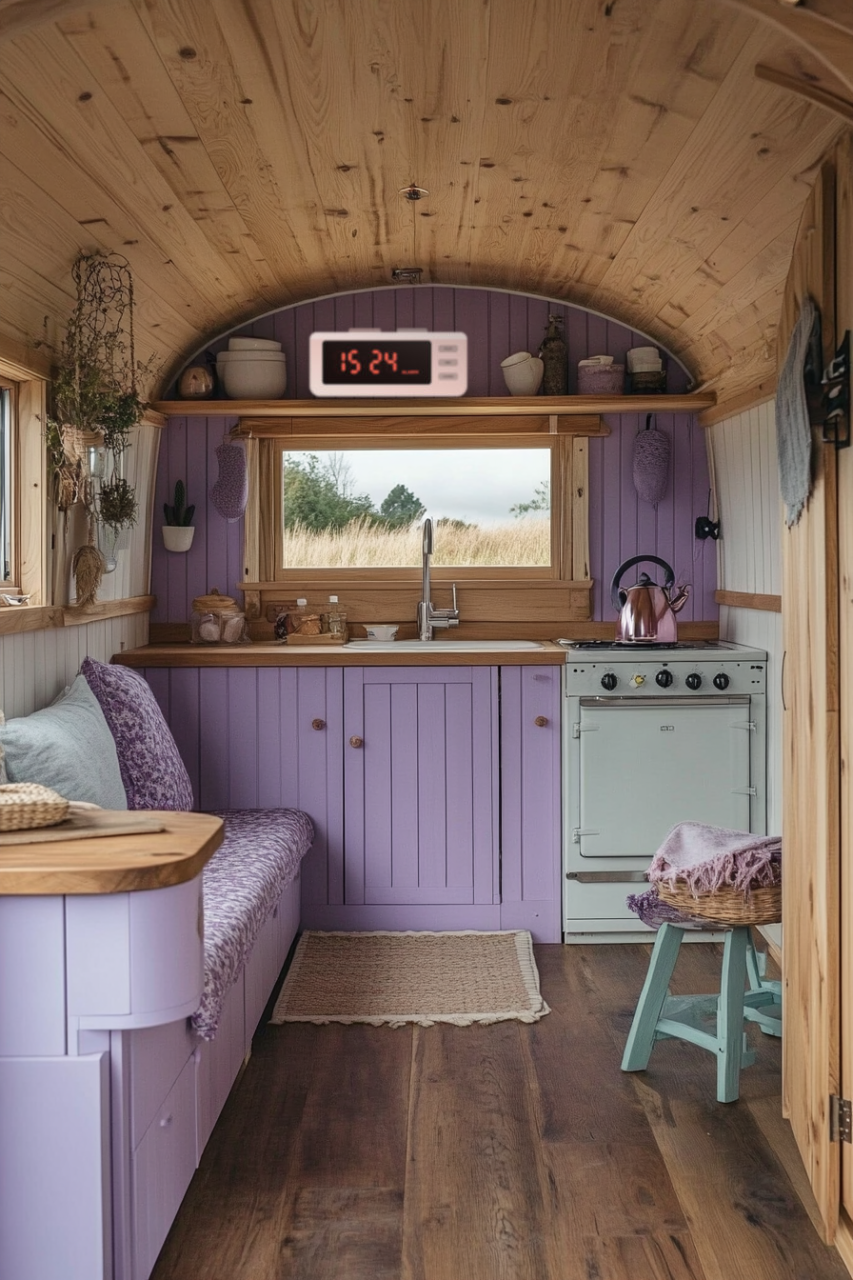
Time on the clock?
15:24
